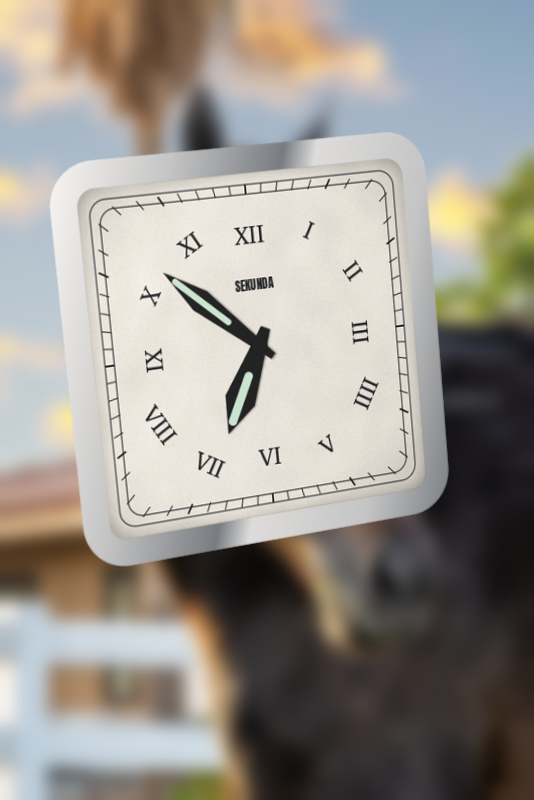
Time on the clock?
6:52
